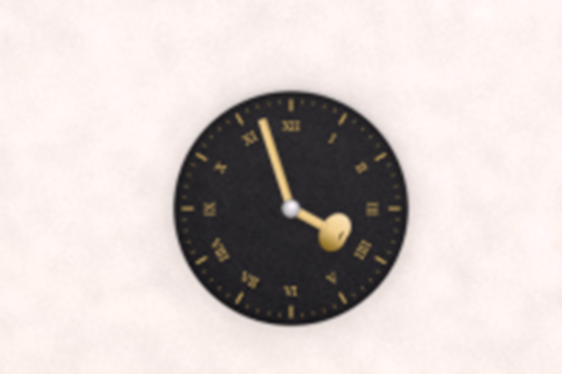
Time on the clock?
3:57
